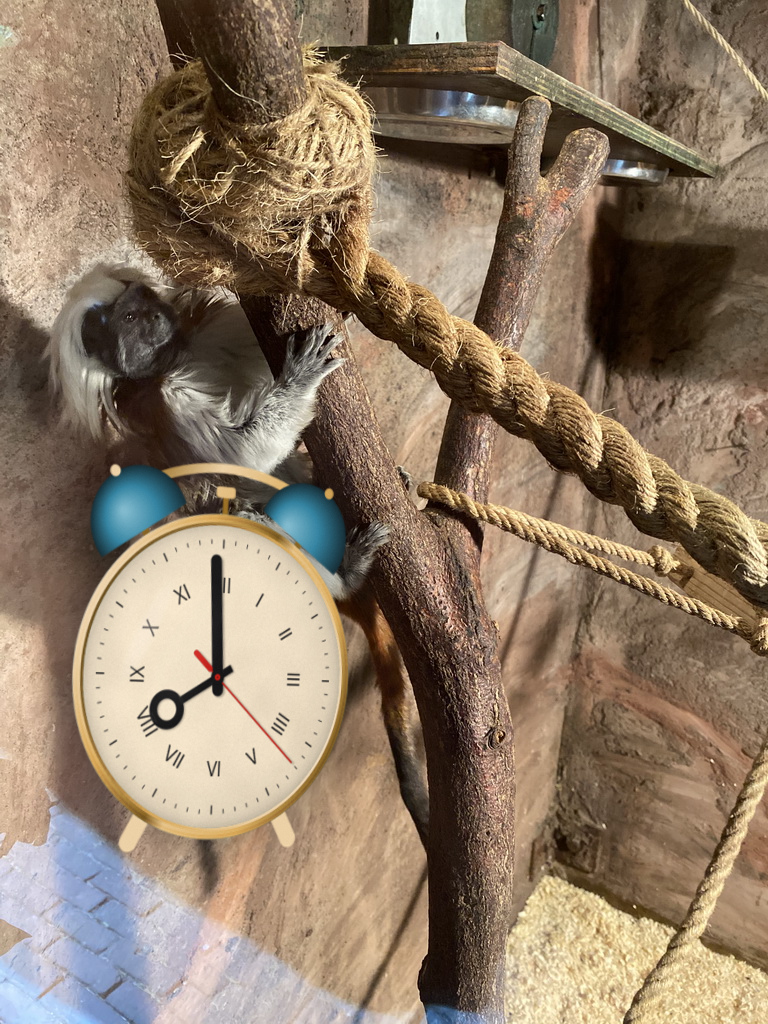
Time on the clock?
7:59:22
